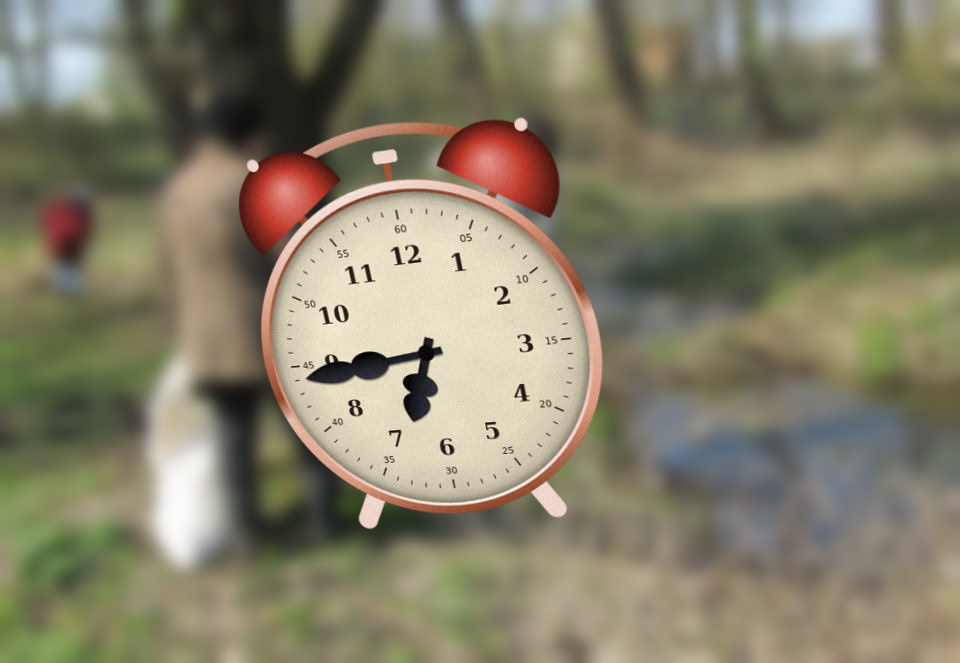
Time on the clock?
6:44
